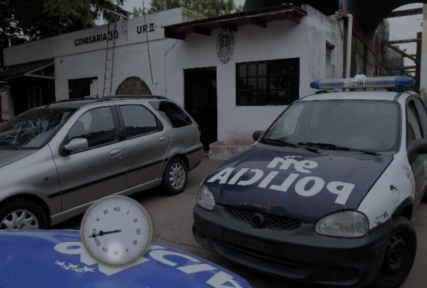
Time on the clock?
8:43
